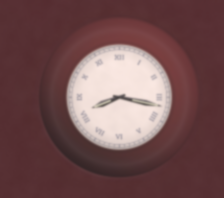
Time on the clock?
8:17
